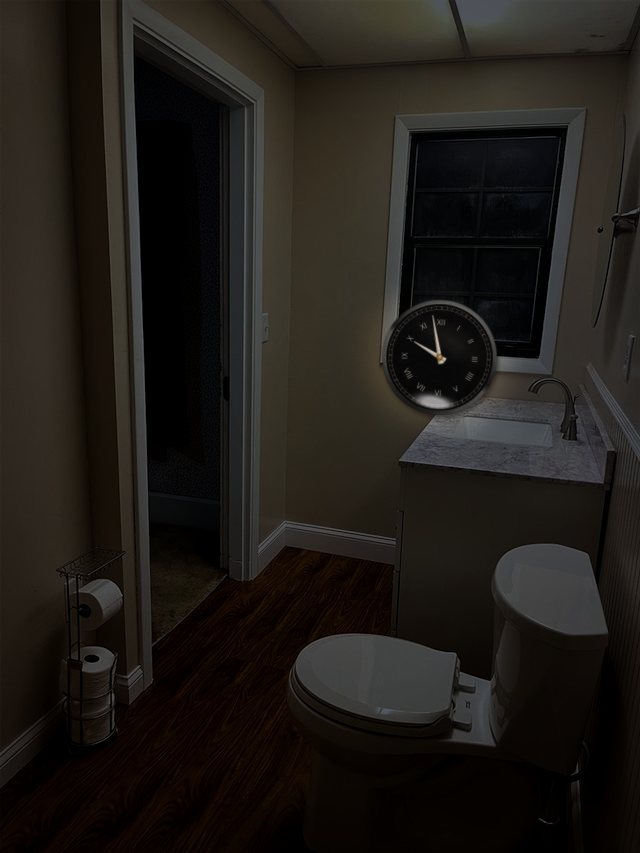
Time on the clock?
9:58
